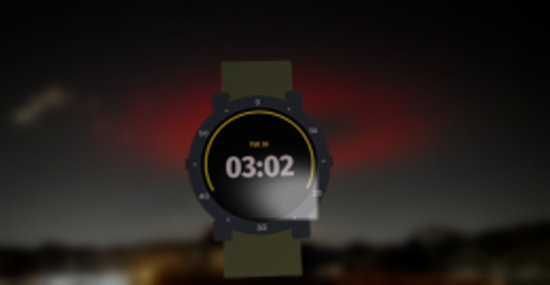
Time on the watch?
3:02
